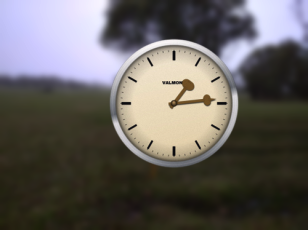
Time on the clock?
1:14
